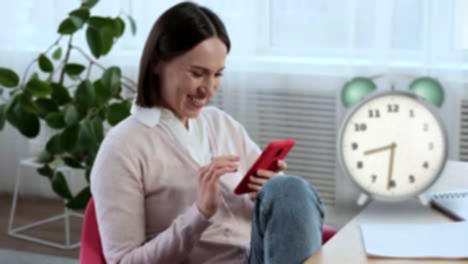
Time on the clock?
8:31
